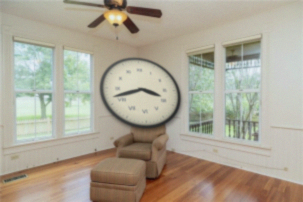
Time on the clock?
3:42
